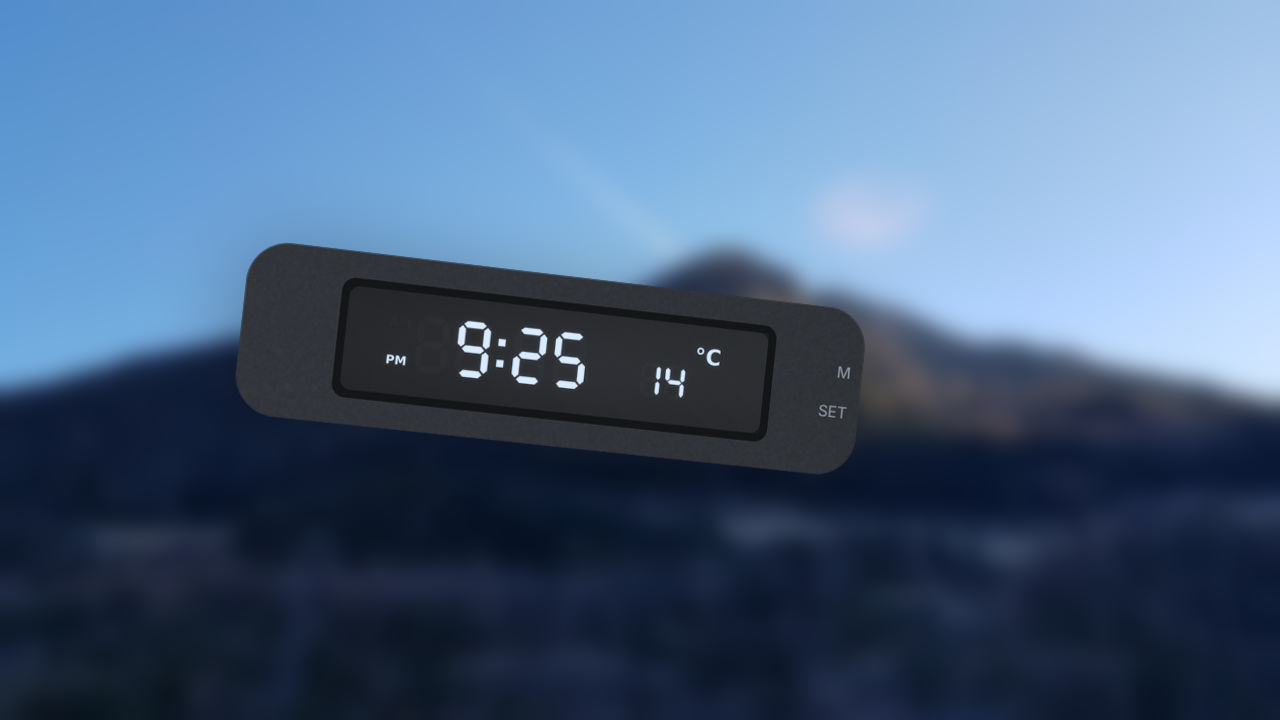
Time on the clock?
9:25
